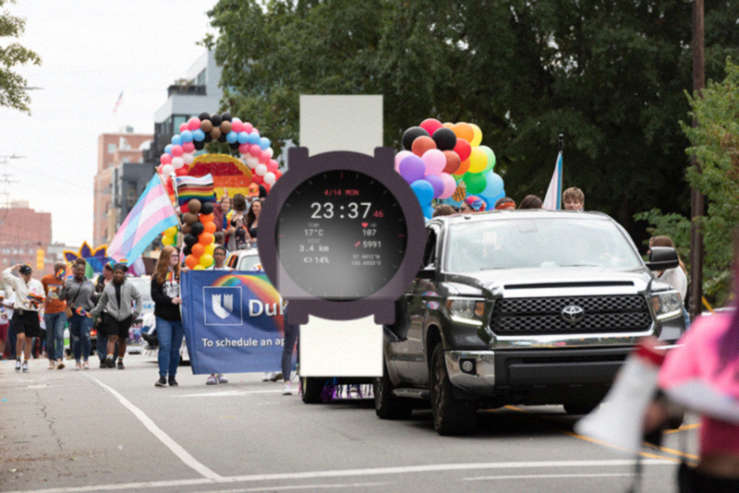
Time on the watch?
23:37
